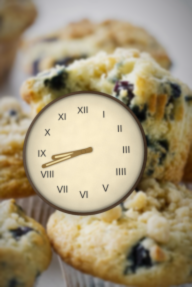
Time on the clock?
8:42
